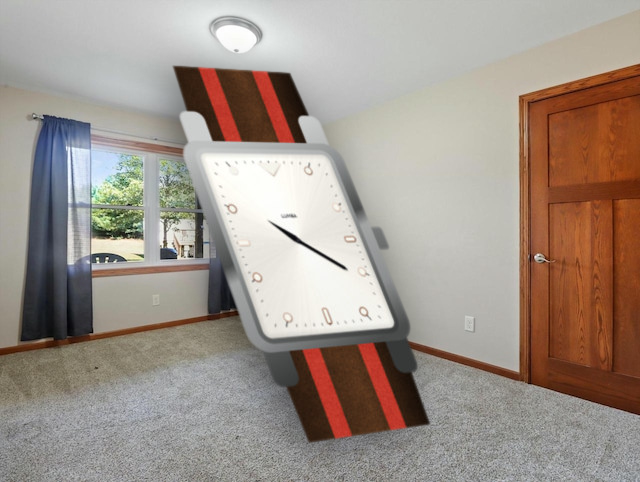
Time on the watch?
10:21
